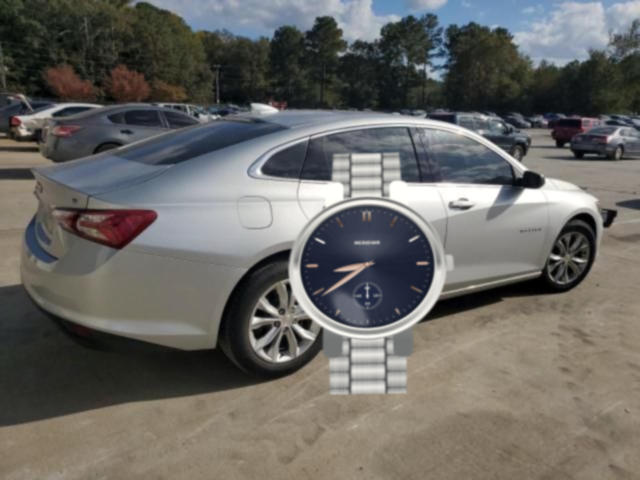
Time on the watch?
8:39
